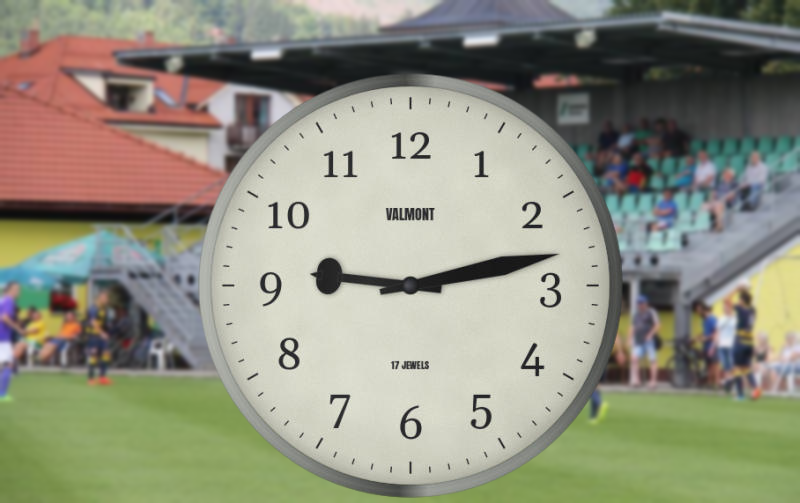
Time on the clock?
9:13
